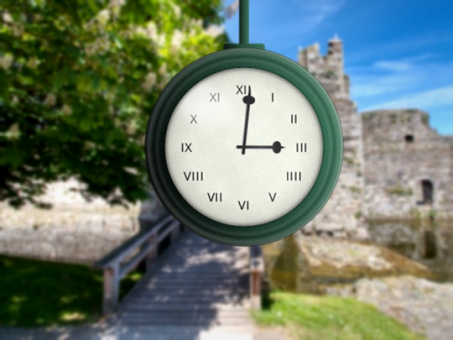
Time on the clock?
3:01
